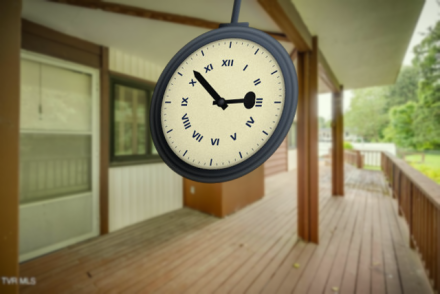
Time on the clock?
2:52
